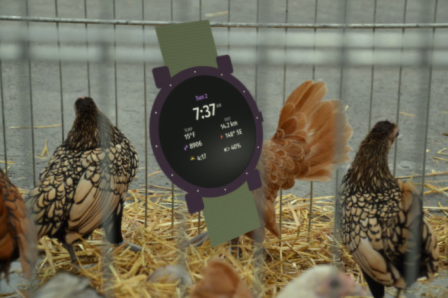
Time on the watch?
7:37
